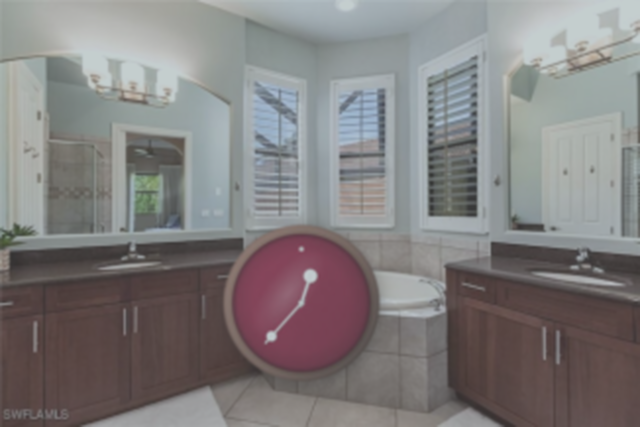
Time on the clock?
12:37
